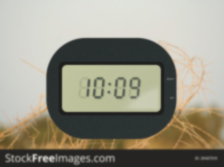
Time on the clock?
10:09
